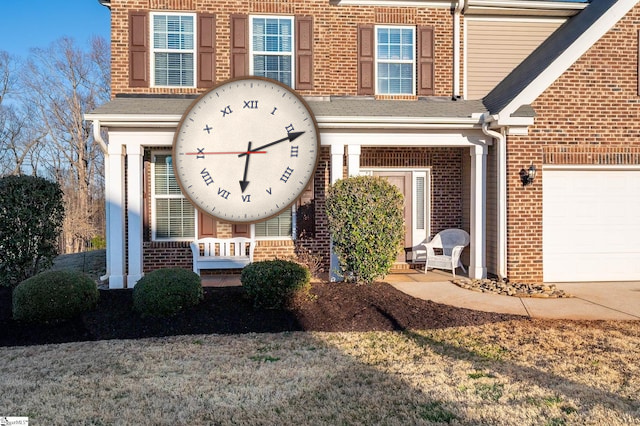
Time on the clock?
6:11:45
